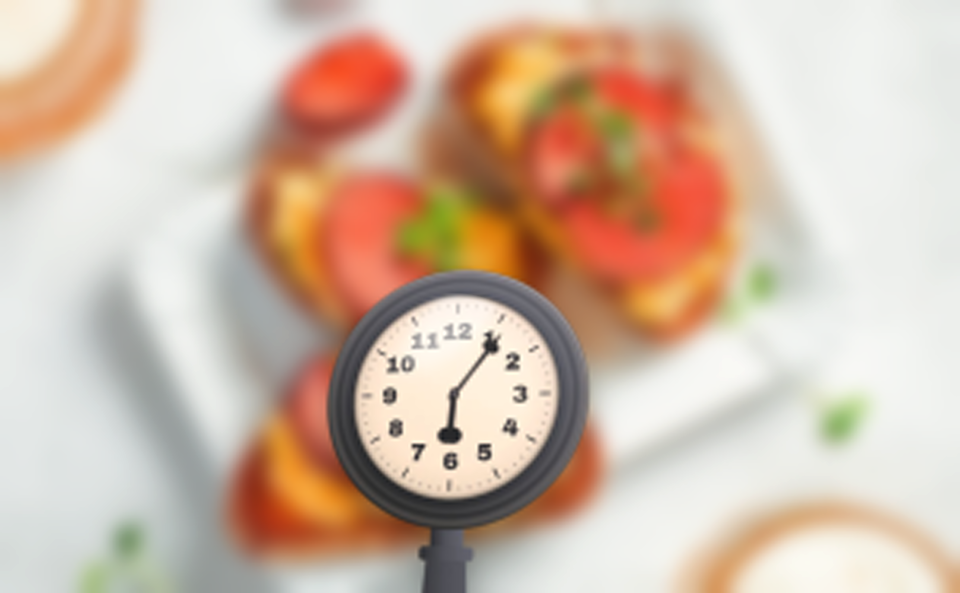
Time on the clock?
6:06
